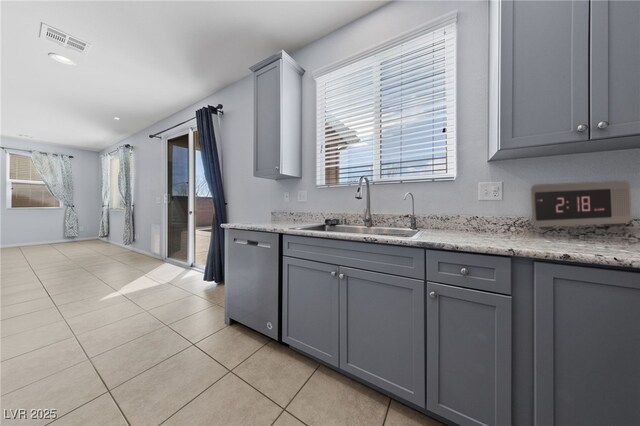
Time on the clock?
2:18
